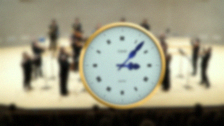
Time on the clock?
3:07
